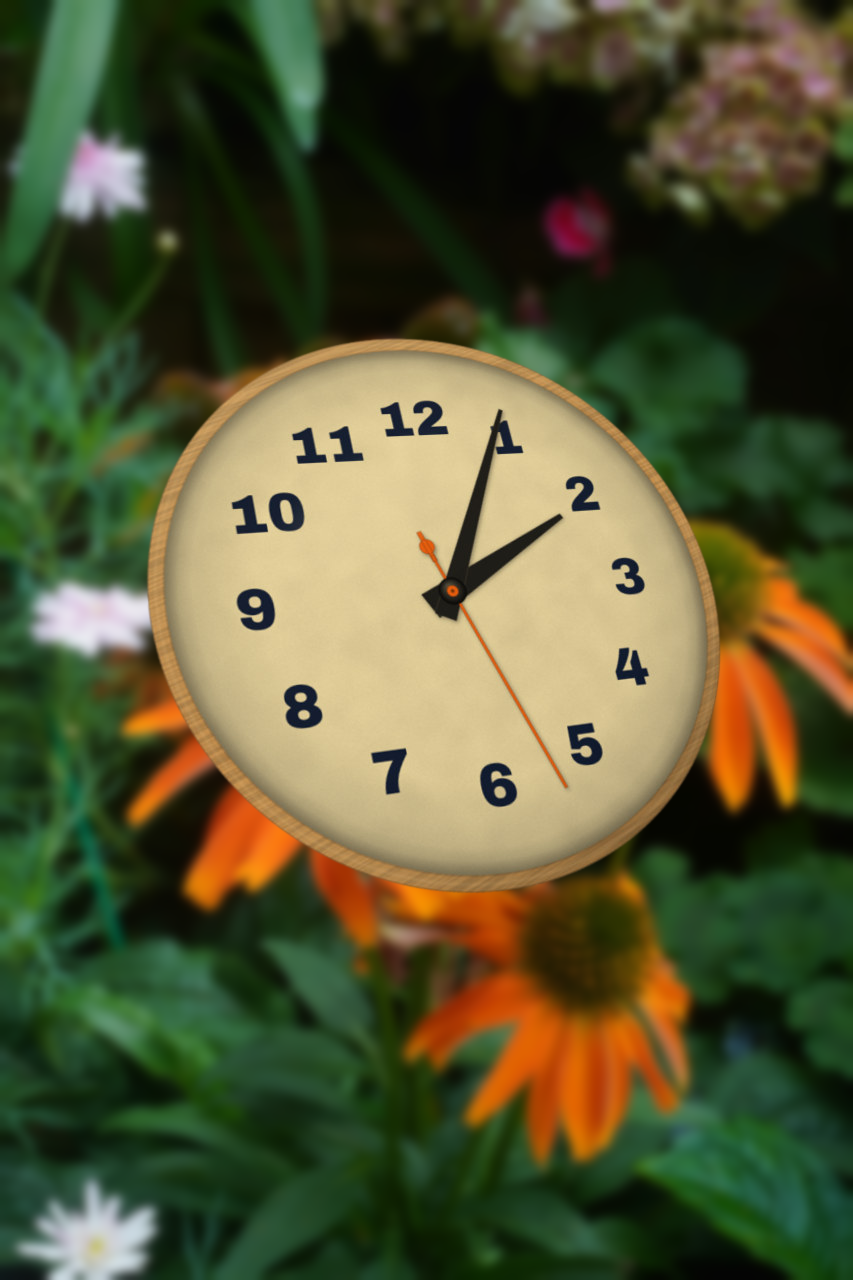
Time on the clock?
2:04:27
